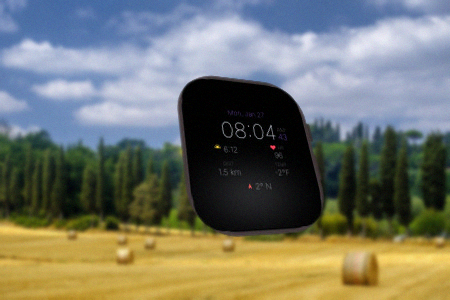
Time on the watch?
8:04:43
